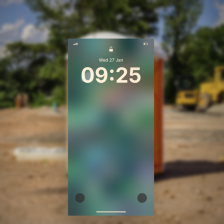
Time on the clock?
9:25
